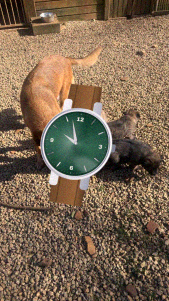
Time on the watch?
9:57
